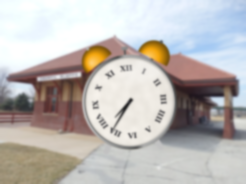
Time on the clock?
7:36
